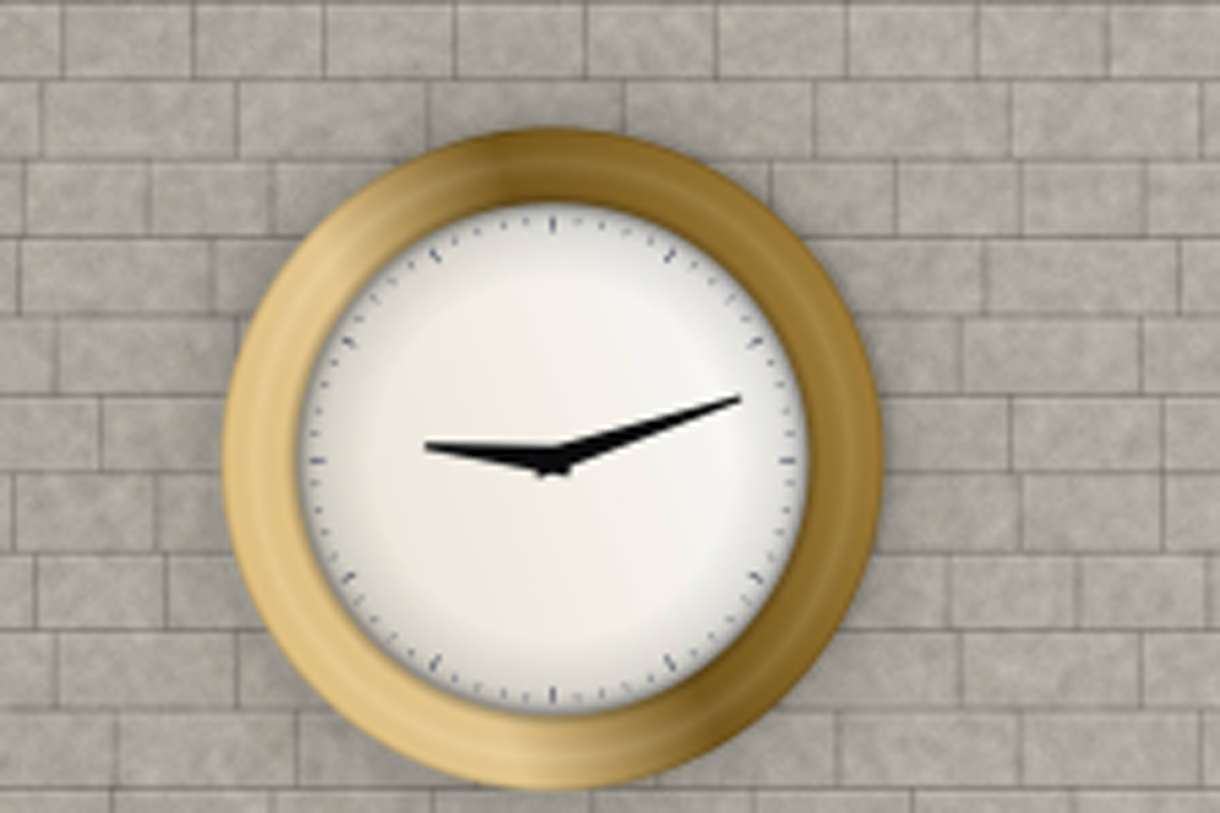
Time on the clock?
9:12
